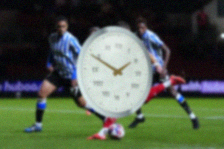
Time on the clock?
1:49
